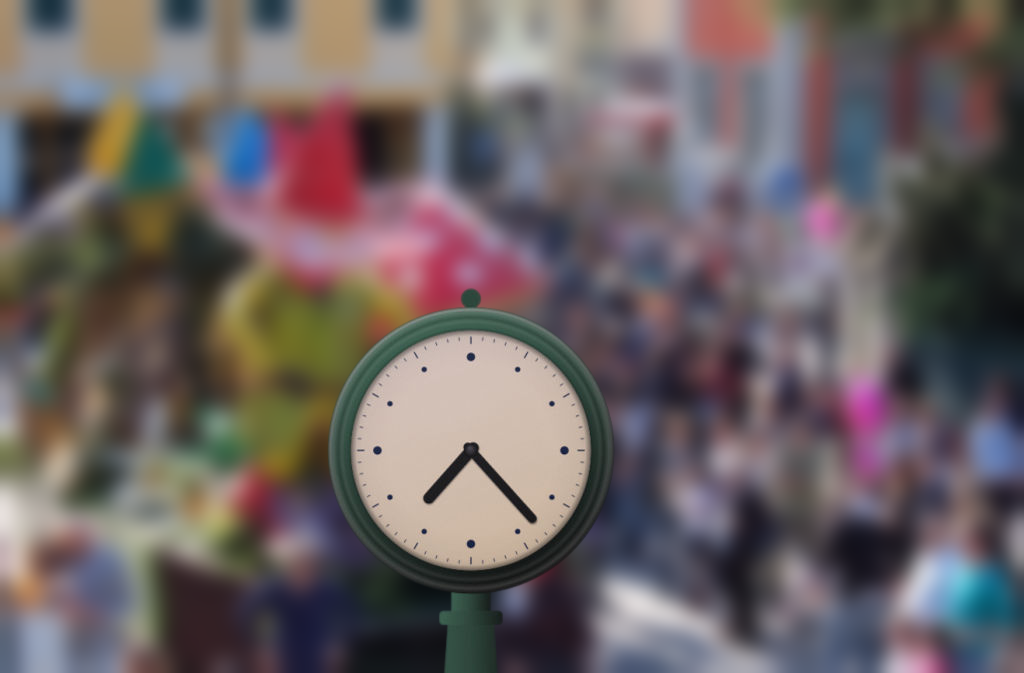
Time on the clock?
7:23
